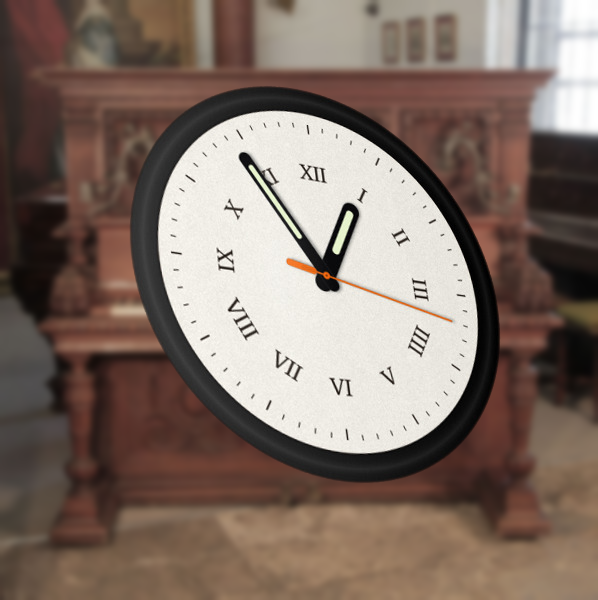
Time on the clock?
12:54:17
